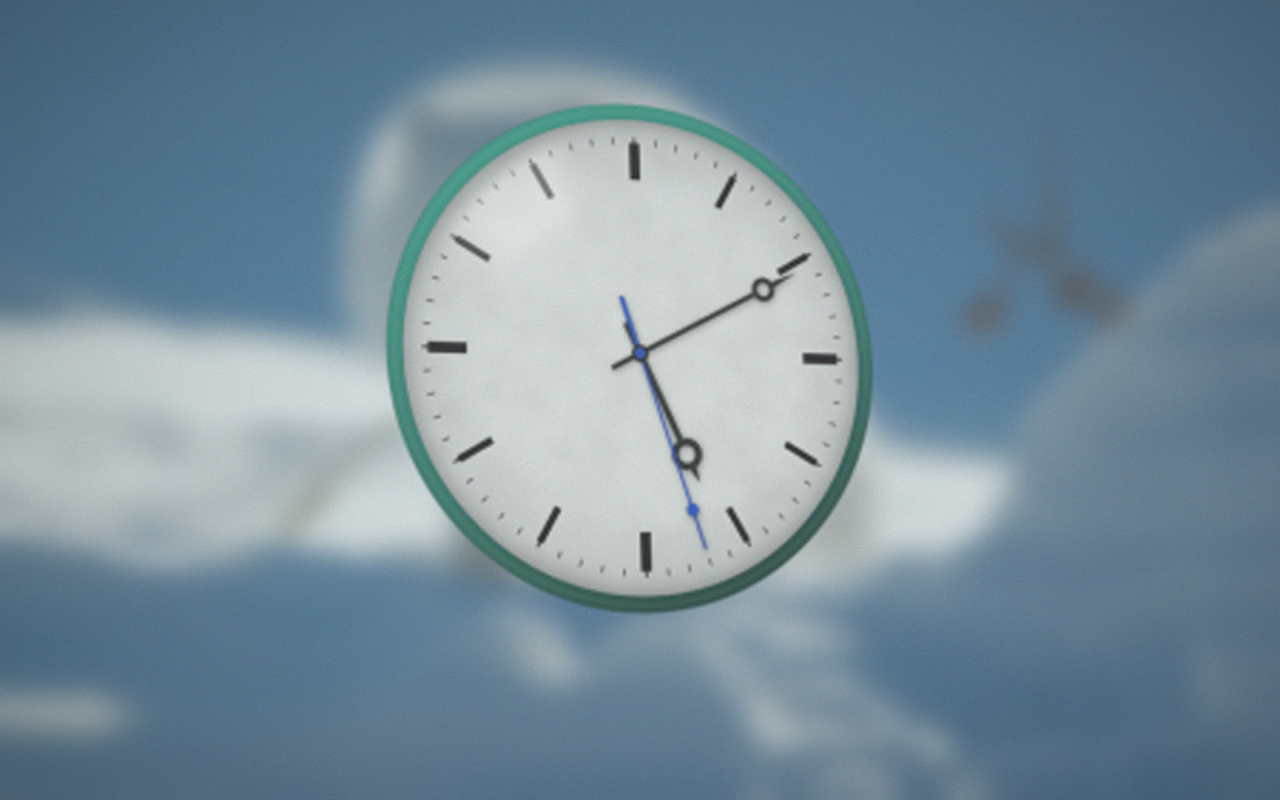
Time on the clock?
5:10:27
